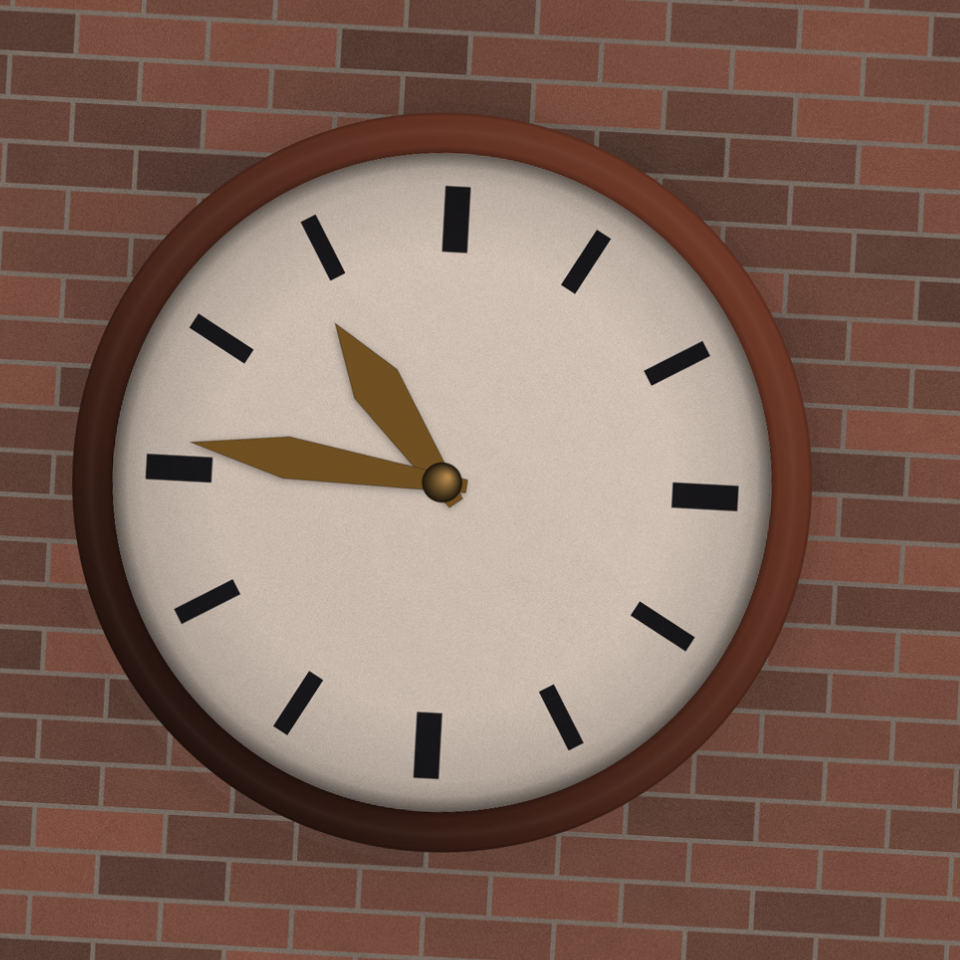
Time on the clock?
10:46
